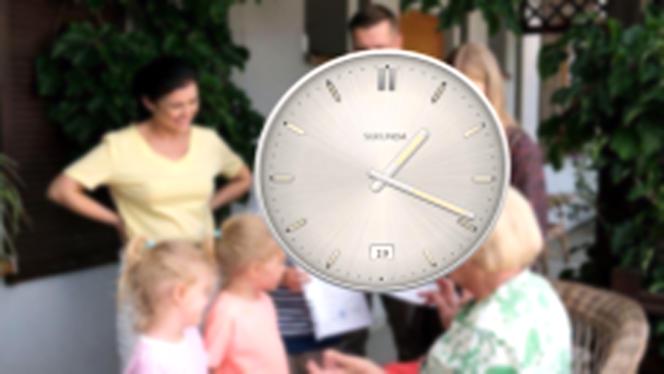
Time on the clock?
1:19
